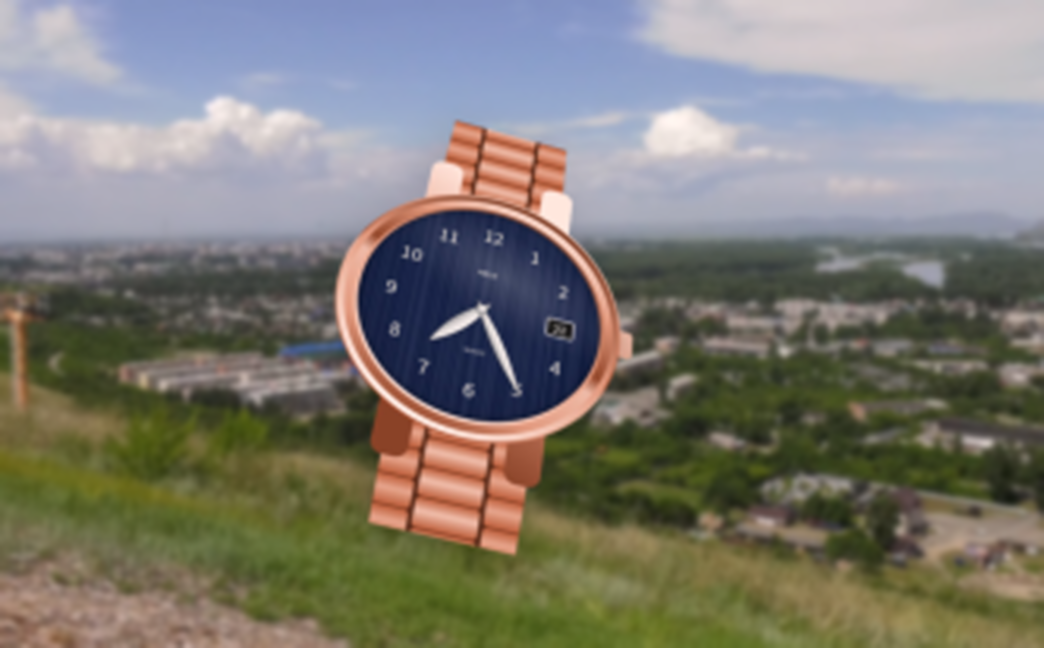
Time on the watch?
7:25
